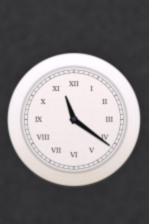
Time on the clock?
11:21
